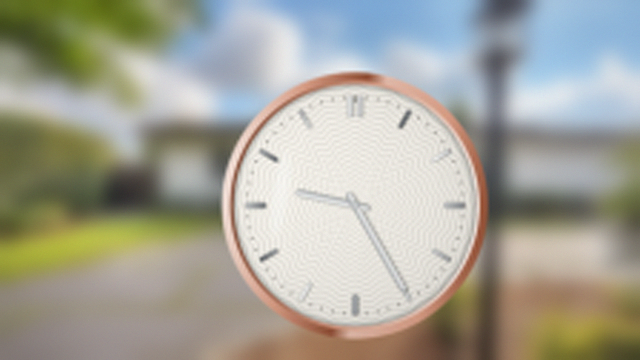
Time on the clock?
9:25
